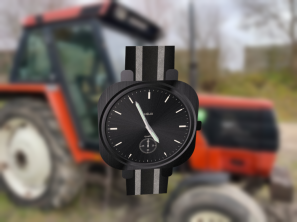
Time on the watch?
4:56
